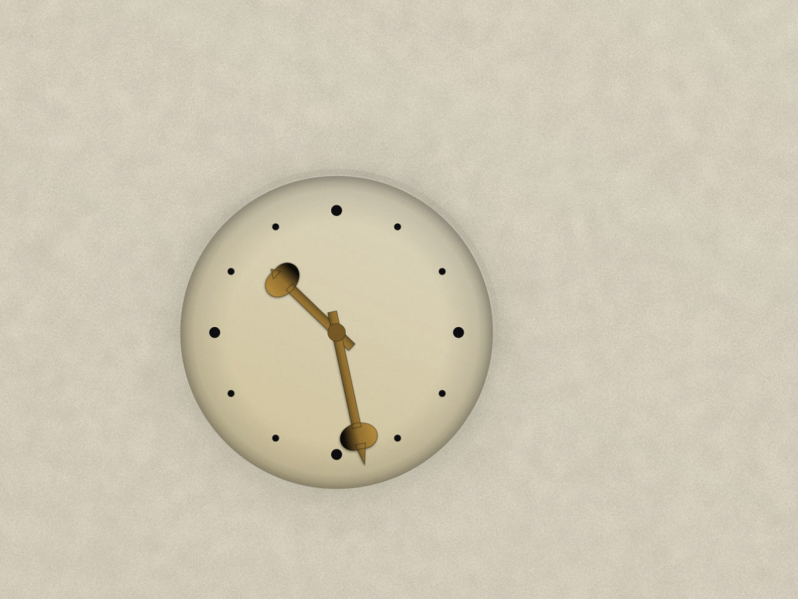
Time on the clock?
10:28
